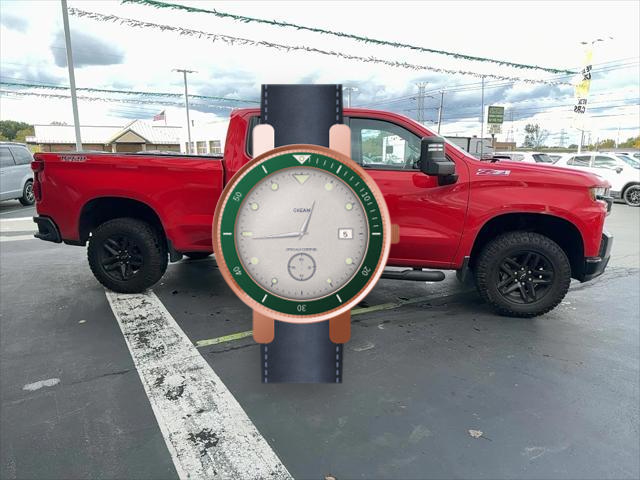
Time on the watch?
12:44
